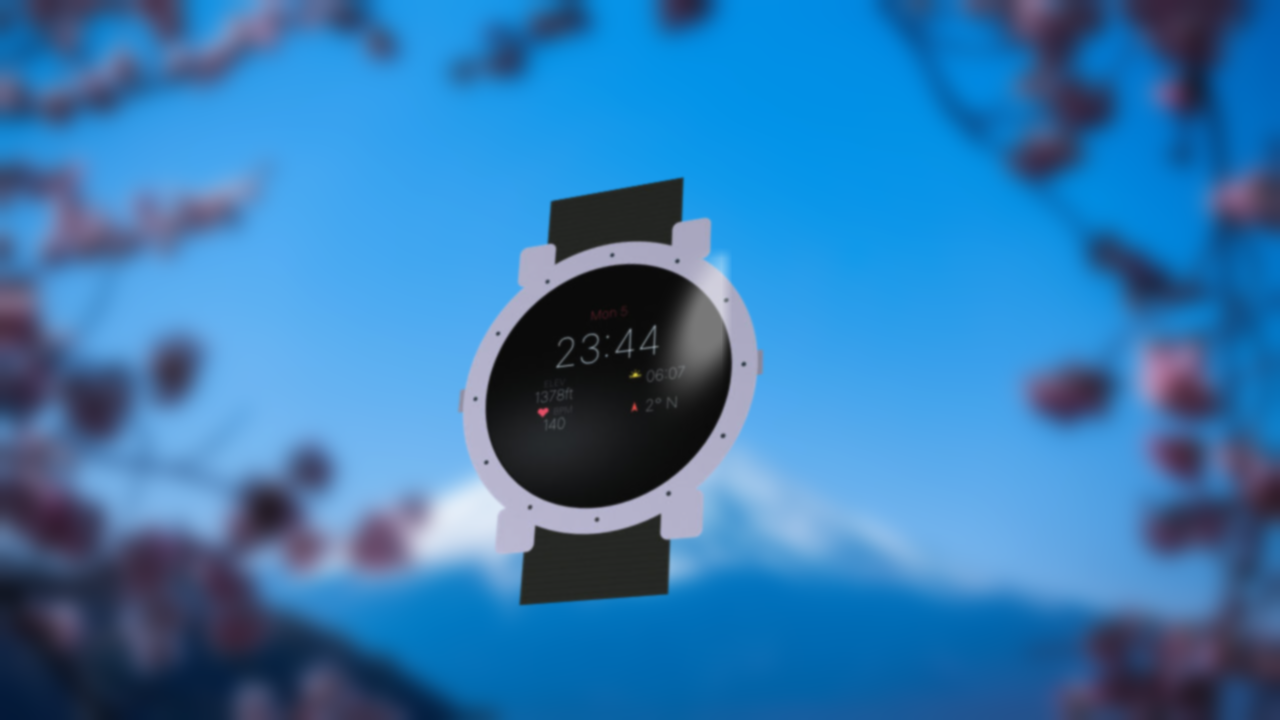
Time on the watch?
23:44
